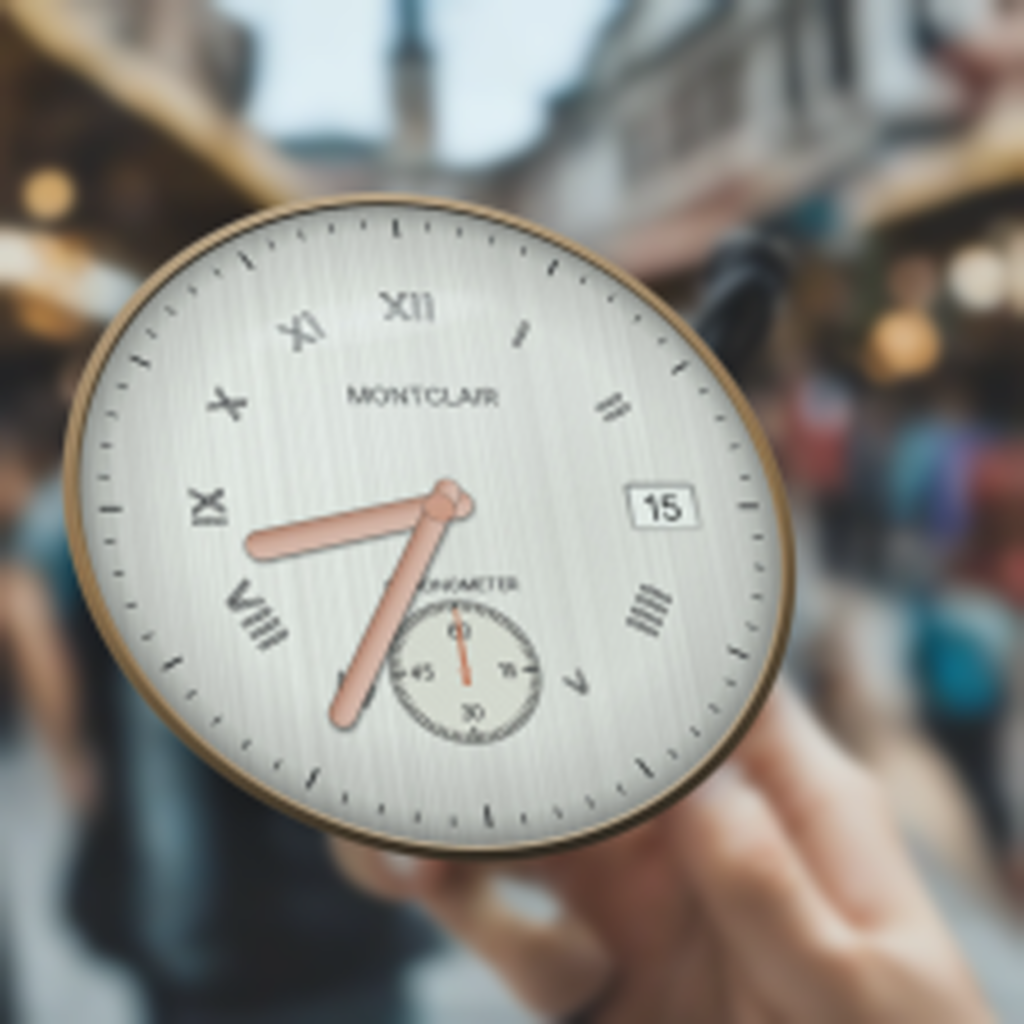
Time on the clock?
8:35
